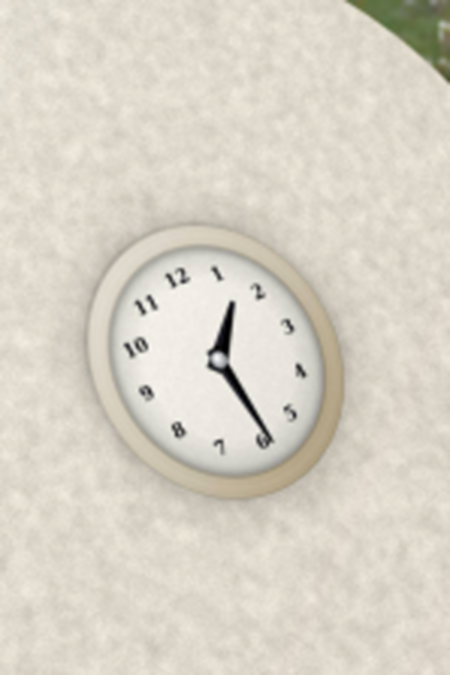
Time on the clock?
1:29
